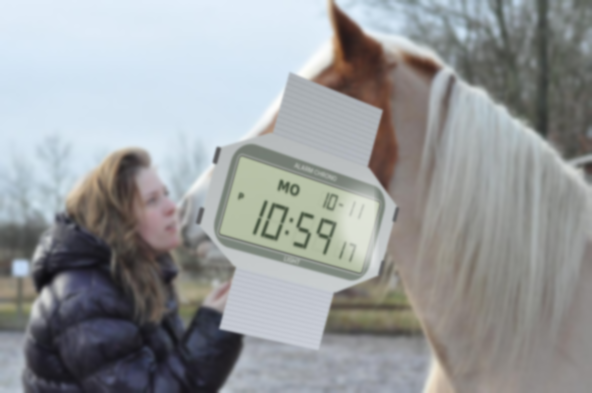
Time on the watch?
10:59:17
